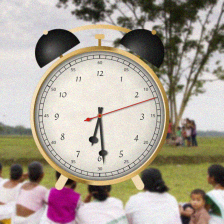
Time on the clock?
6:29:12
